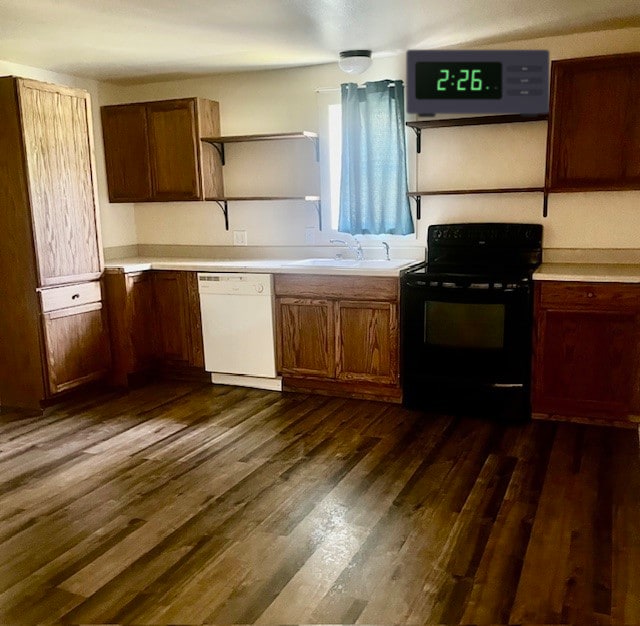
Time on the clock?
2:26
